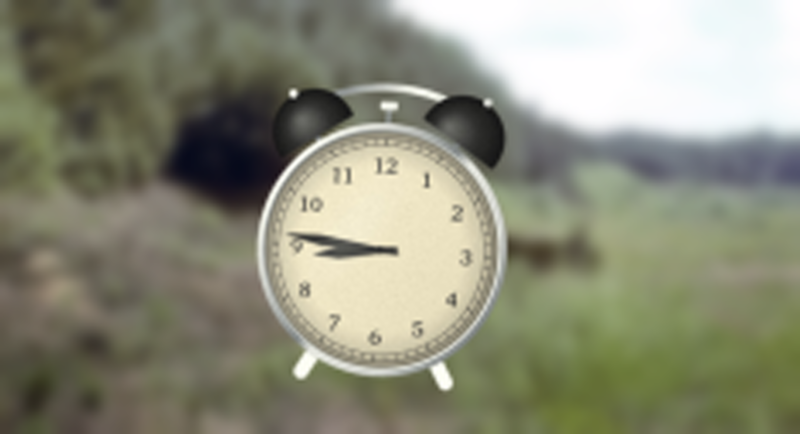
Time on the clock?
8:46
